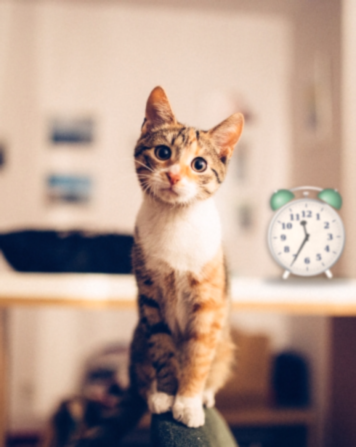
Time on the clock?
11:35
